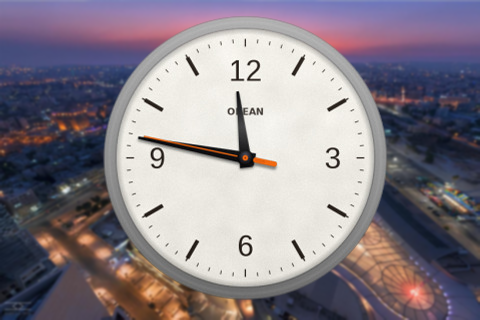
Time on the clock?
11:46:47
